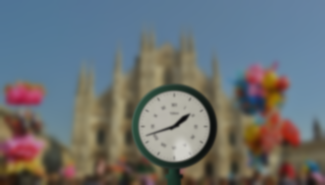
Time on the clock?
1:42
